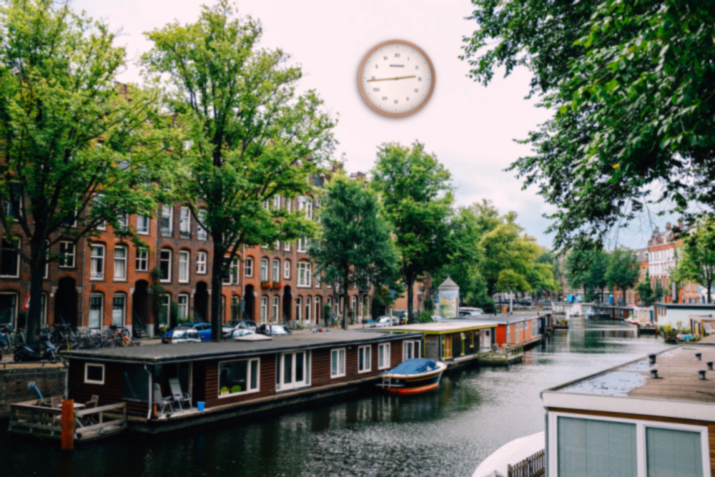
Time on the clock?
2:44
